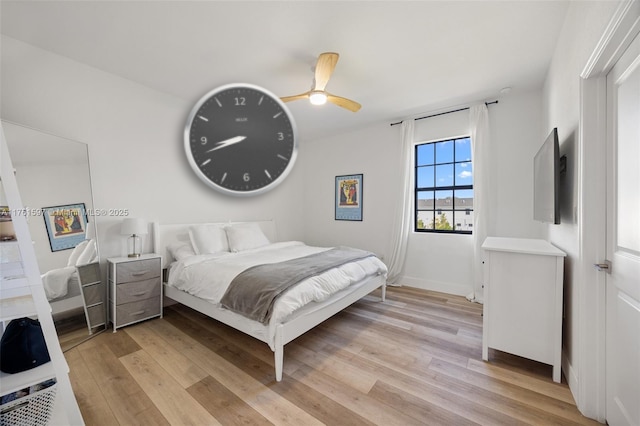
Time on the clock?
8:42
